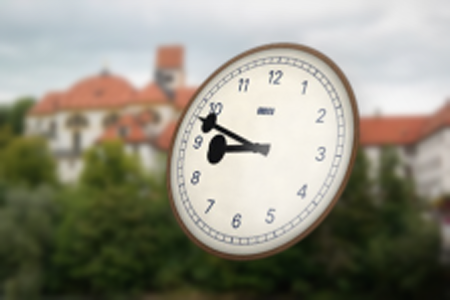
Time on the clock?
8:48
